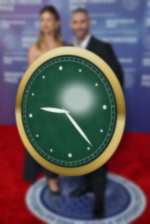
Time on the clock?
9:24
